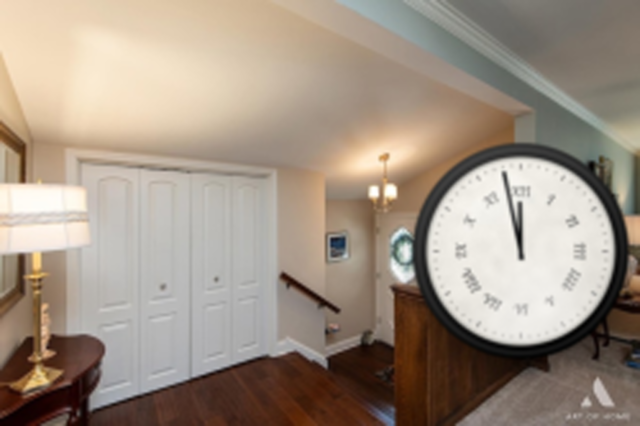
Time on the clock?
11:58
